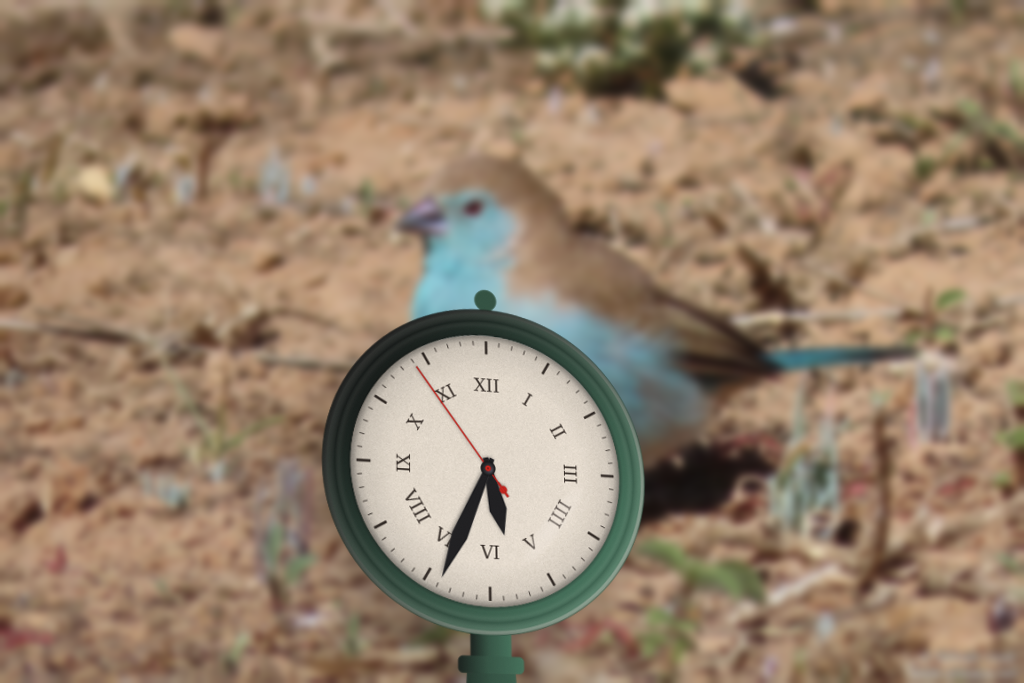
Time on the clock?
5:33:54
